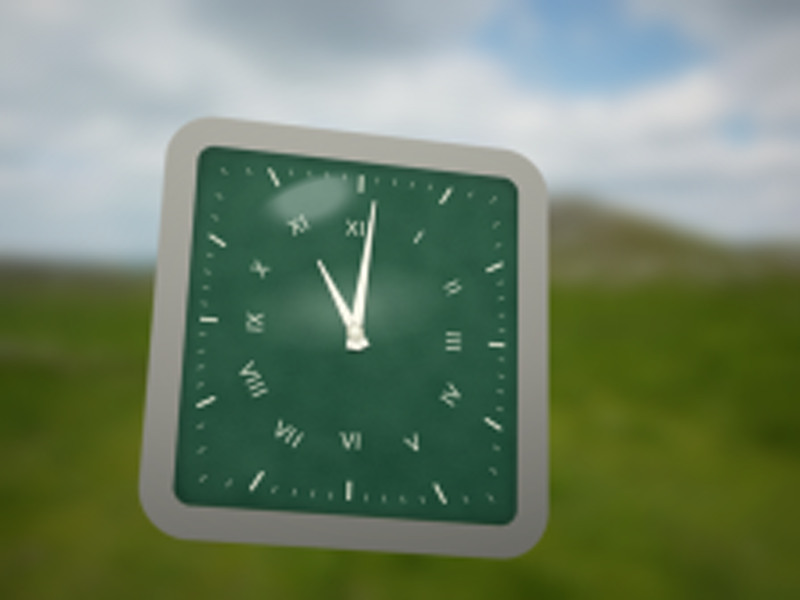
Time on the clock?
11:01
